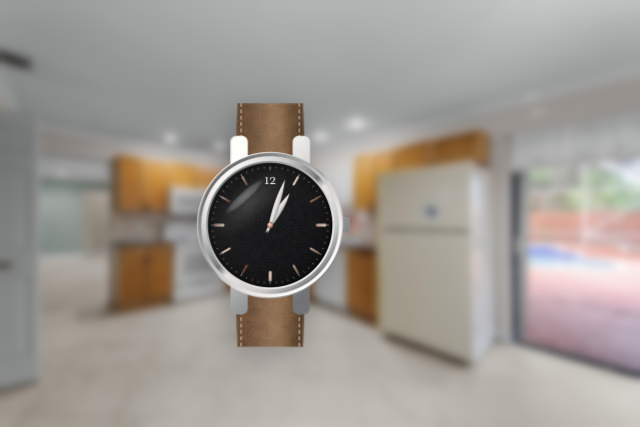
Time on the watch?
1:03
